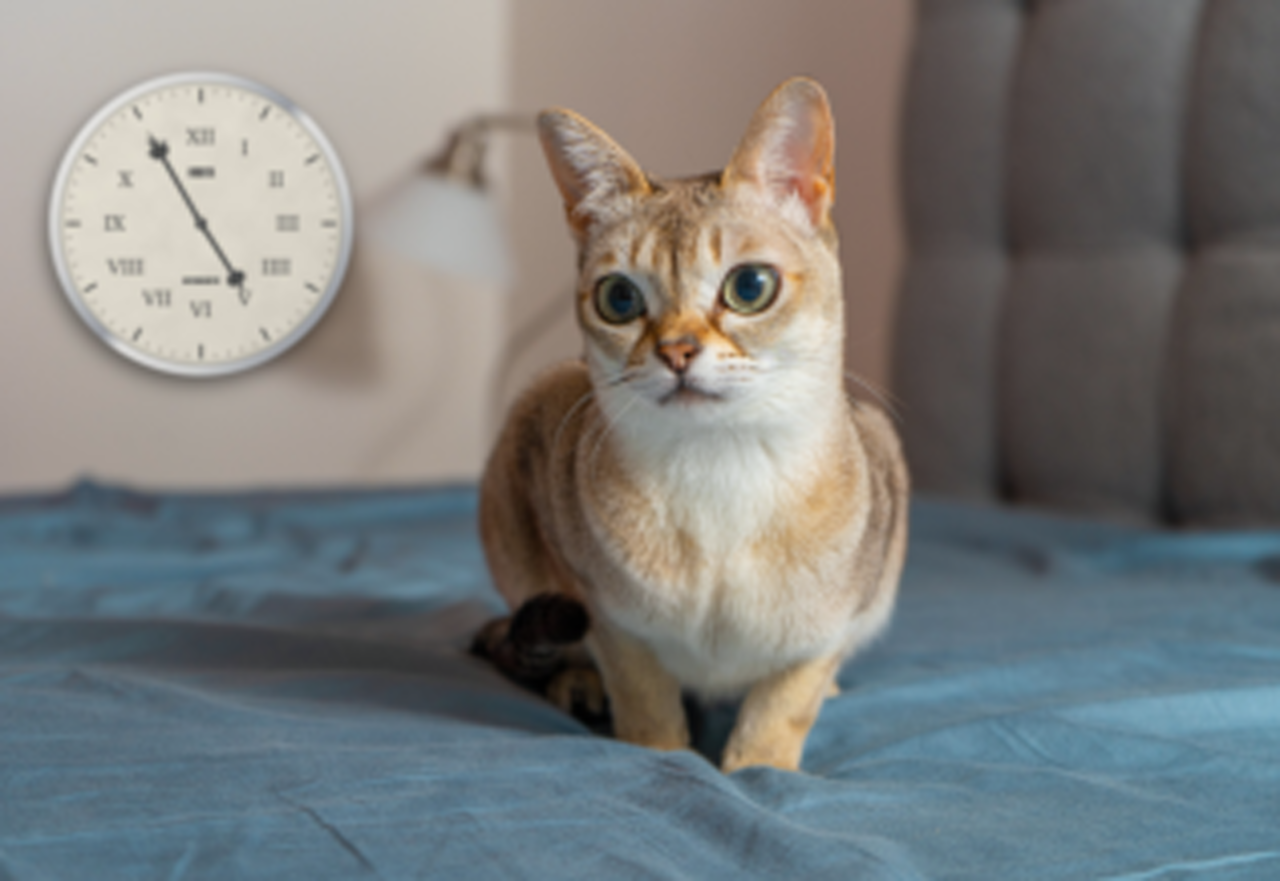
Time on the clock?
4:55
